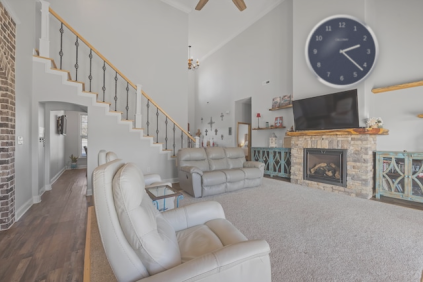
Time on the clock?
2:22
